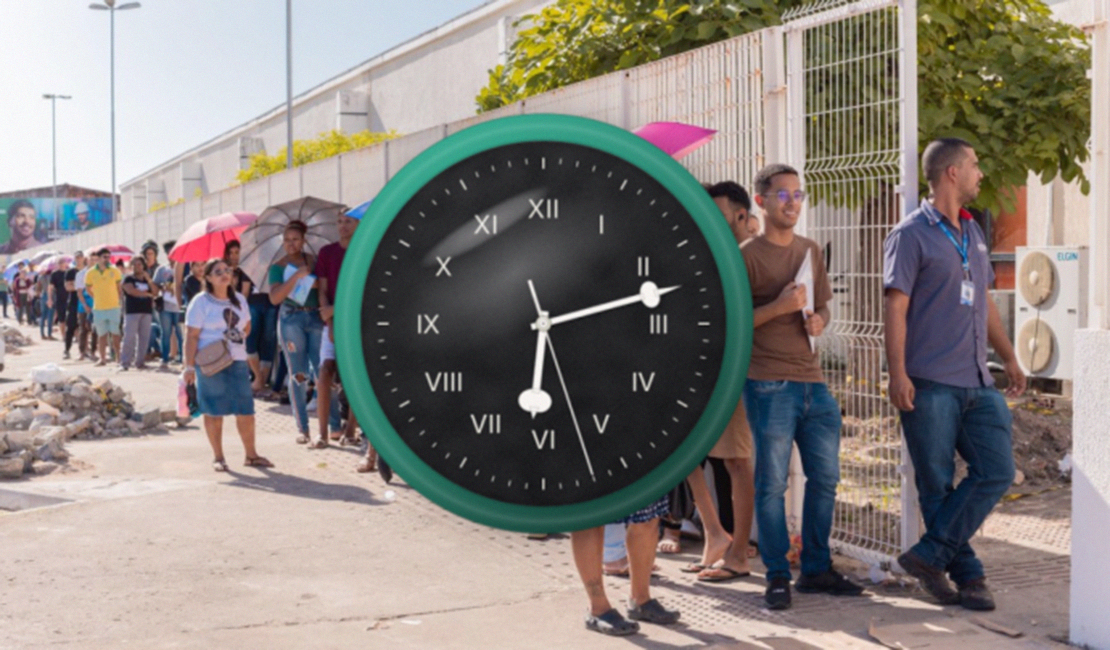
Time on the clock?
6:12:27
